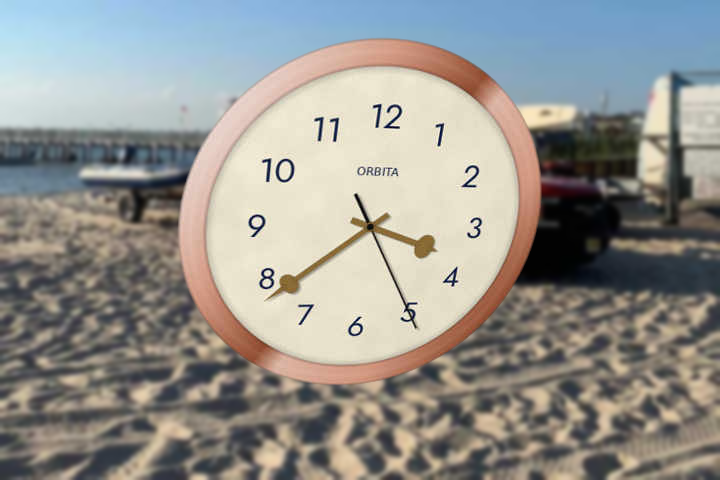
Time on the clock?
3:38:25
